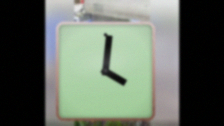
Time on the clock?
4:01
